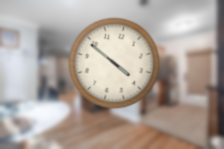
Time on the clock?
3:49
